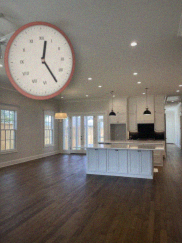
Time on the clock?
12:25
